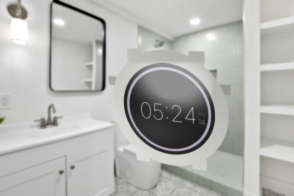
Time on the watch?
5:24
